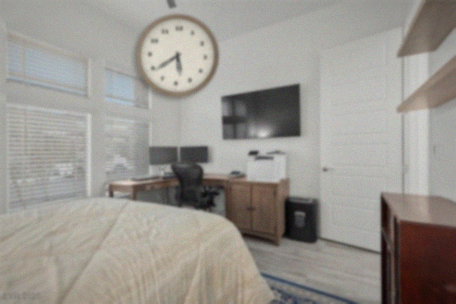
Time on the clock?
5:39
